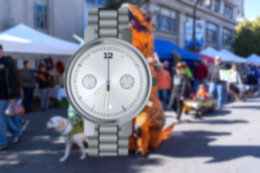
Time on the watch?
7:31
